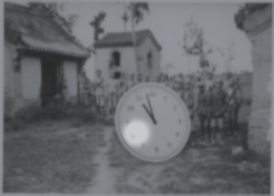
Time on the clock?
10:58
